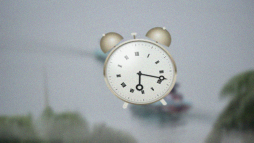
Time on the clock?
6:18
